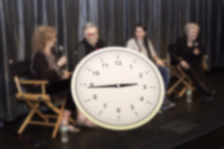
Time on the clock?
2:44
